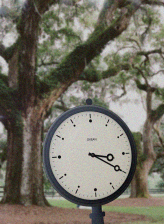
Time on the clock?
3:20
